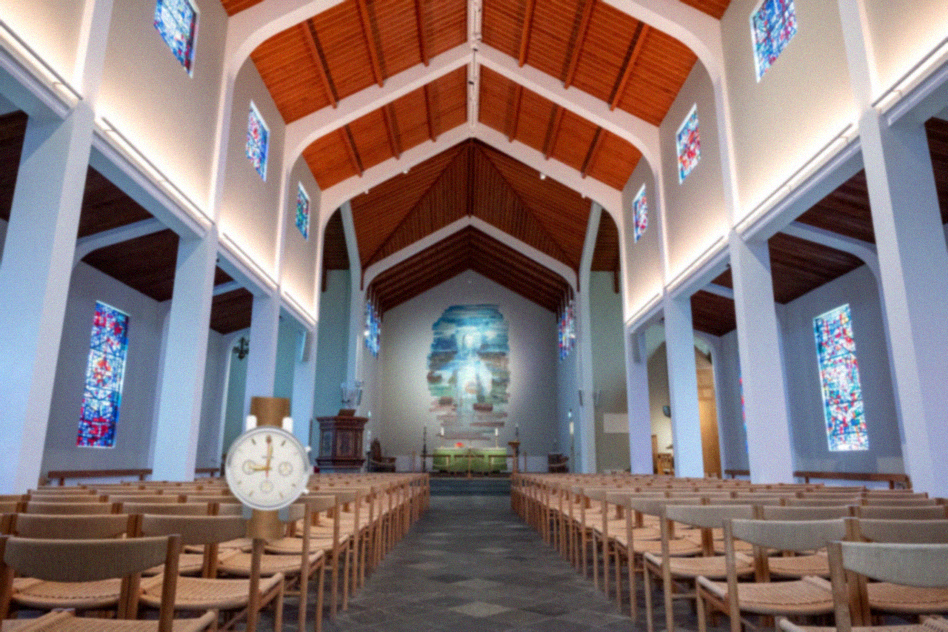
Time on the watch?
9:01
